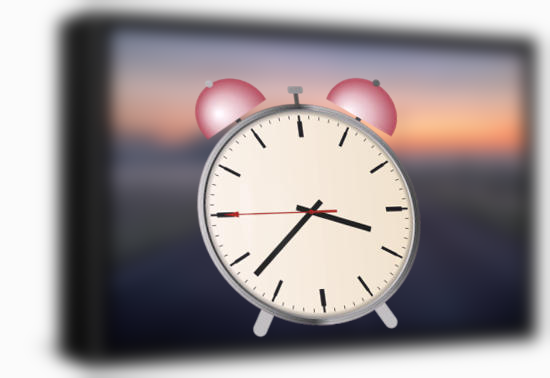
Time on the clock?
3:37:45
